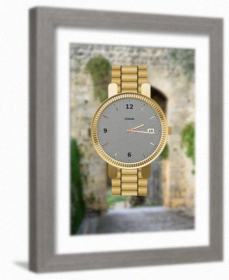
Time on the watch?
2:16
